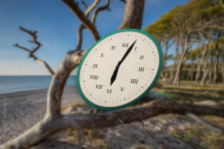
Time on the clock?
6:03
